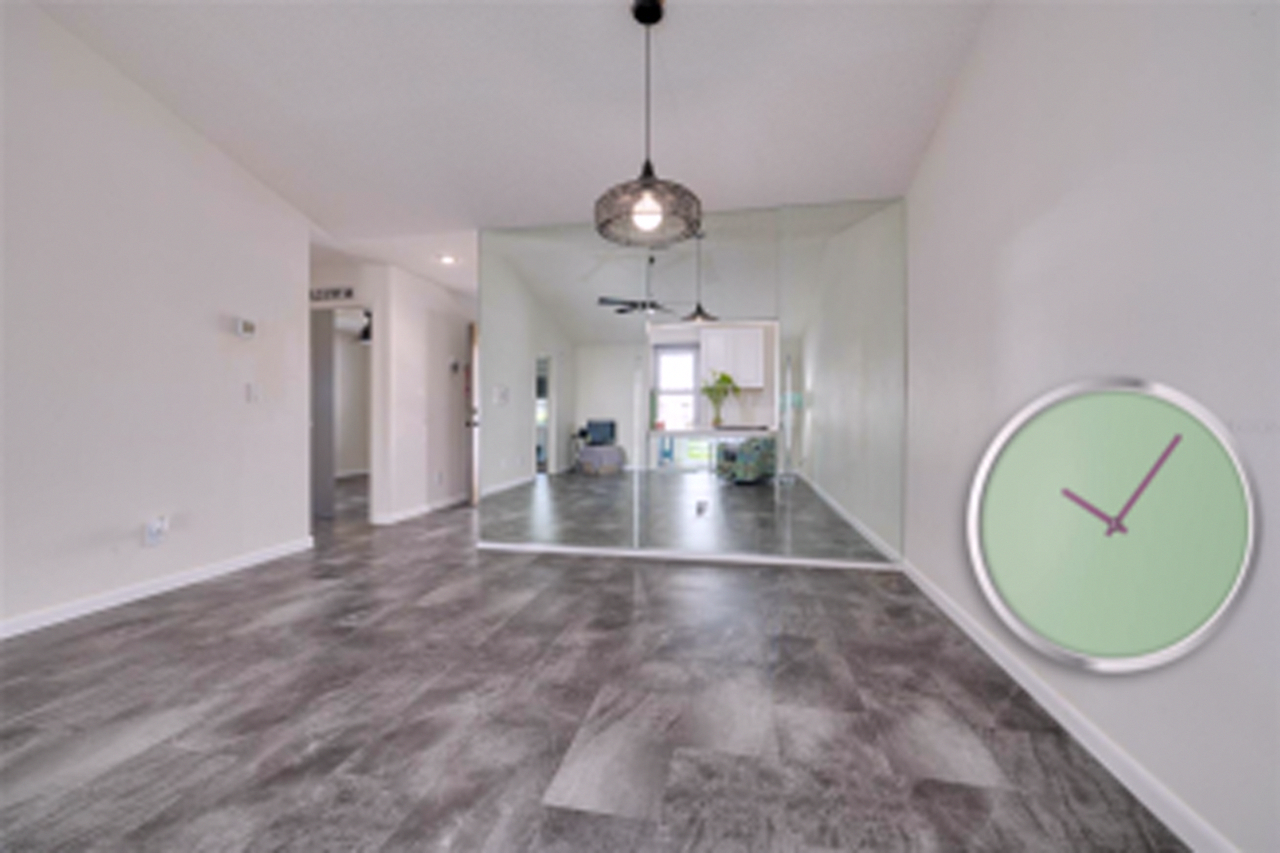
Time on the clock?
10:06
